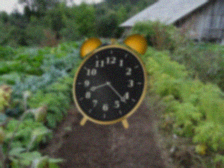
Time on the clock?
8:22
